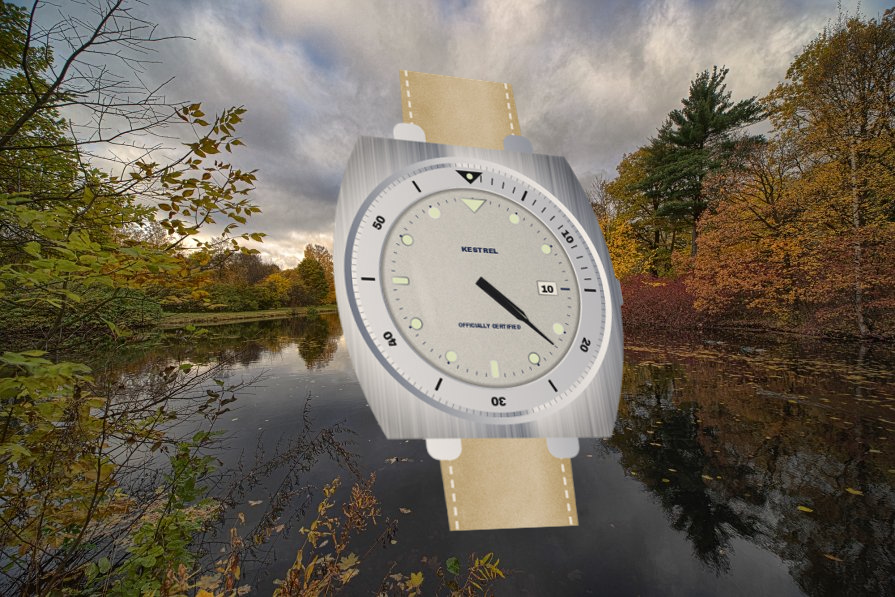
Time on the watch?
4:22
